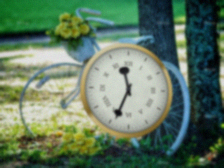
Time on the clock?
11:34
